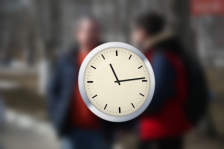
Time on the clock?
11:14
